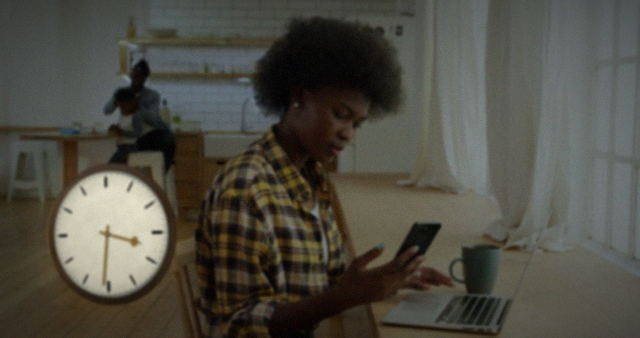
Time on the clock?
3:31
